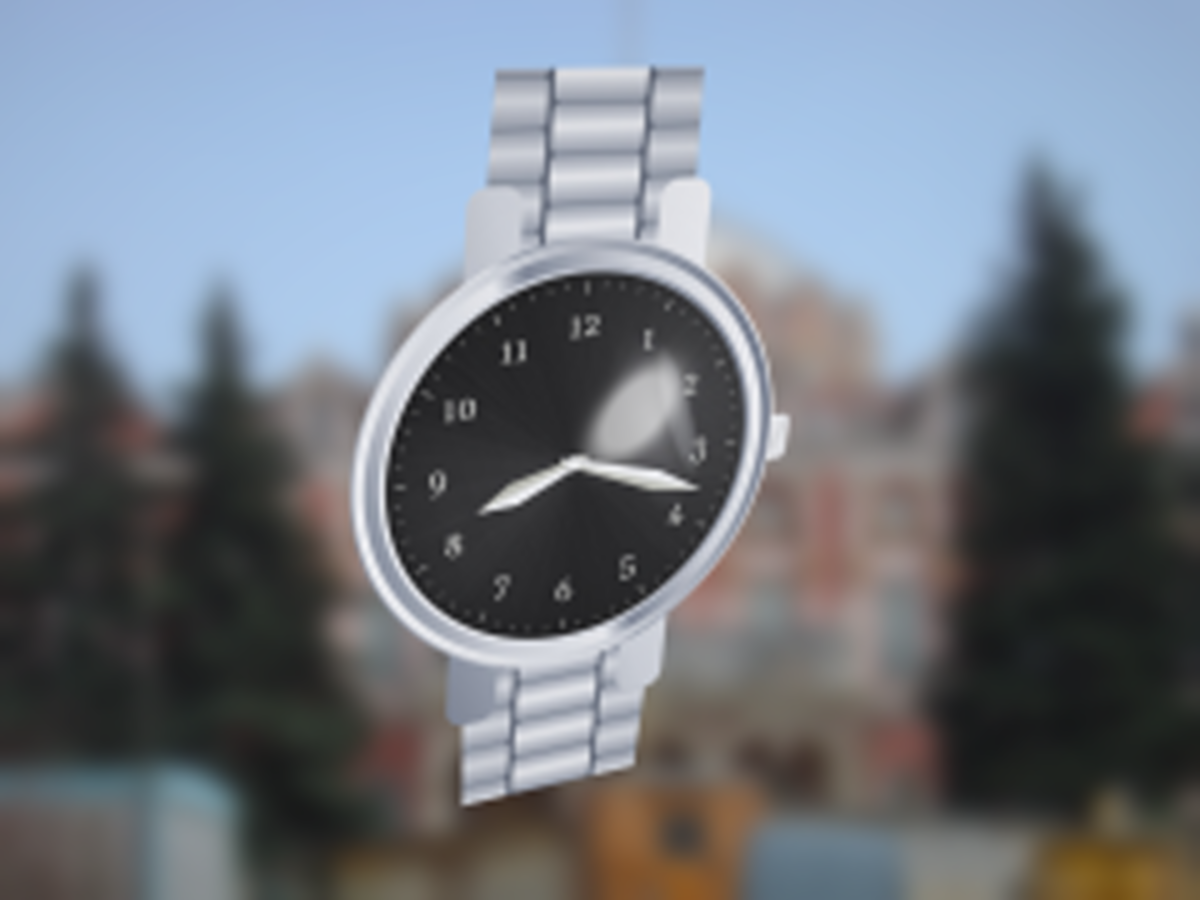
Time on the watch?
8:18
